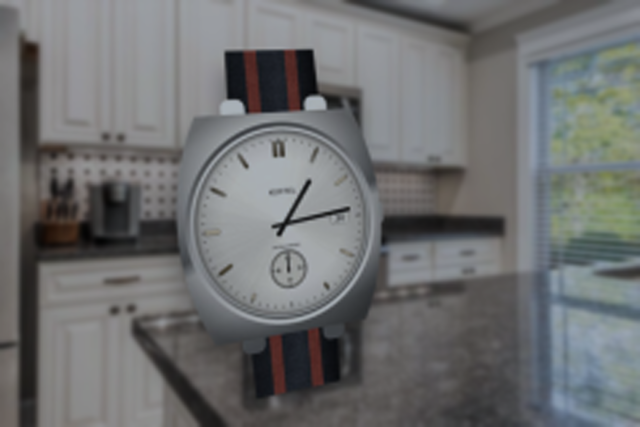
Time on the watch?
1:14
